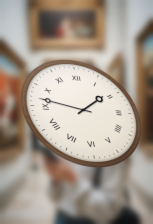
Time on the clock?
1:47
